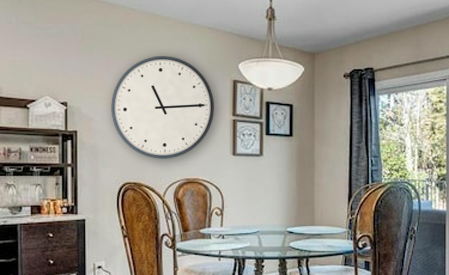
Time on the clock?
11:15
